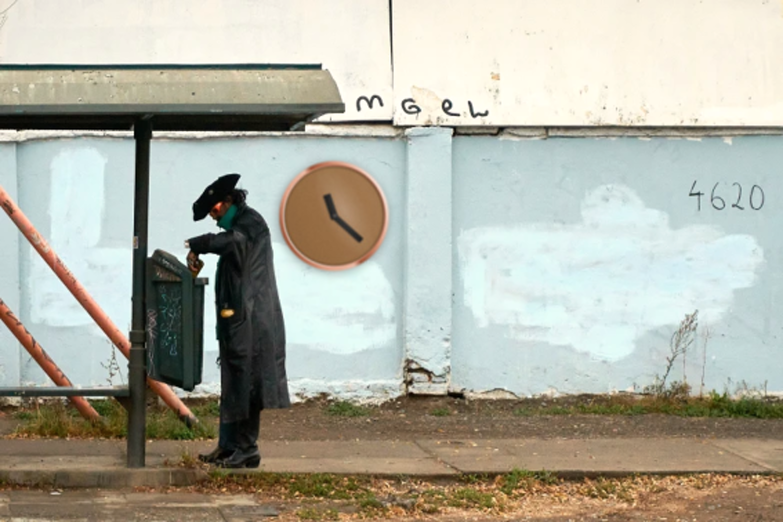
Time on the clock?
11:22
